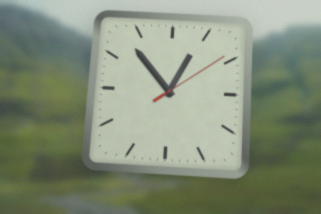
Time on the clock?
12:53:09
